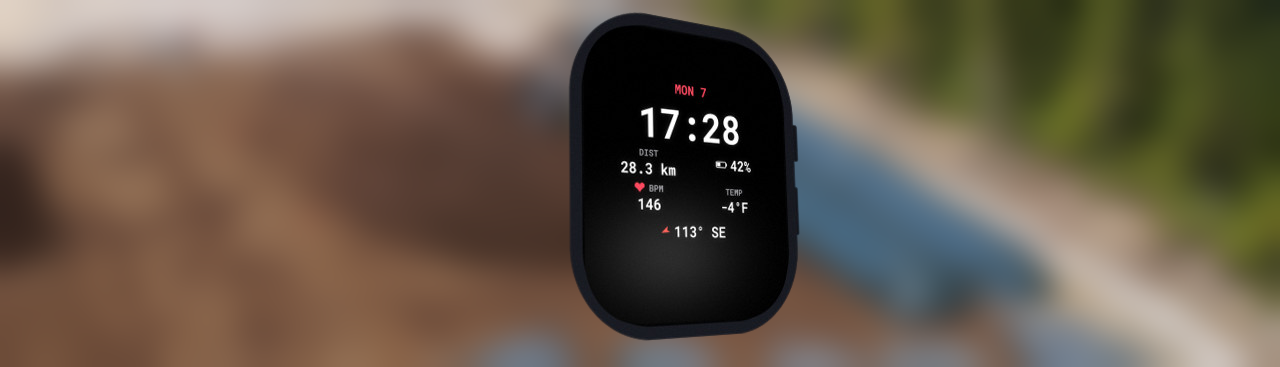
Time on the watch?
17:28
